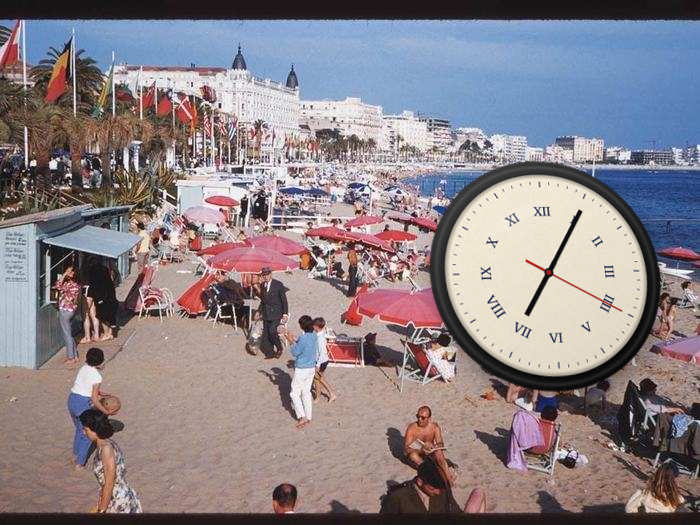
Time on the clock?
7:05:20
